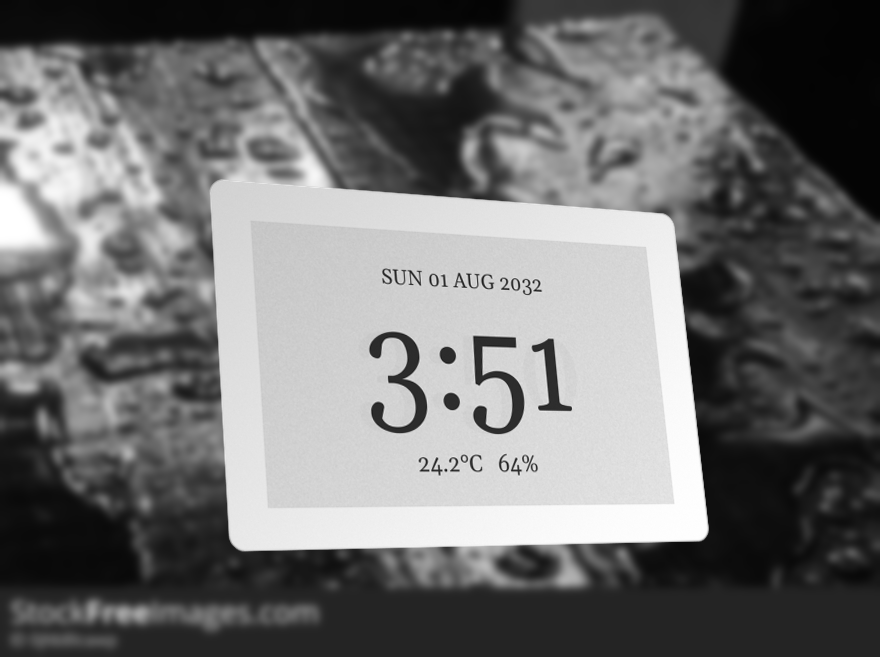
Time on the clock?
3:51
